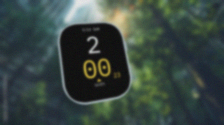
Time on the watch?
2:00
